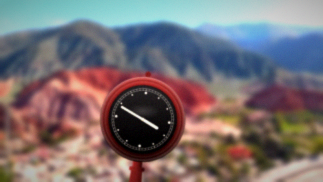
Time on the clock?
3:49
